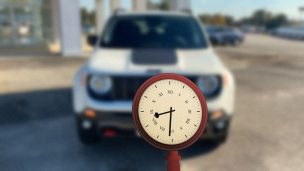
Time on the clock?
8:31
